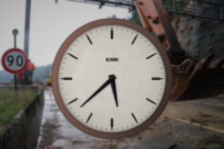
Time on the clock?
5:38
